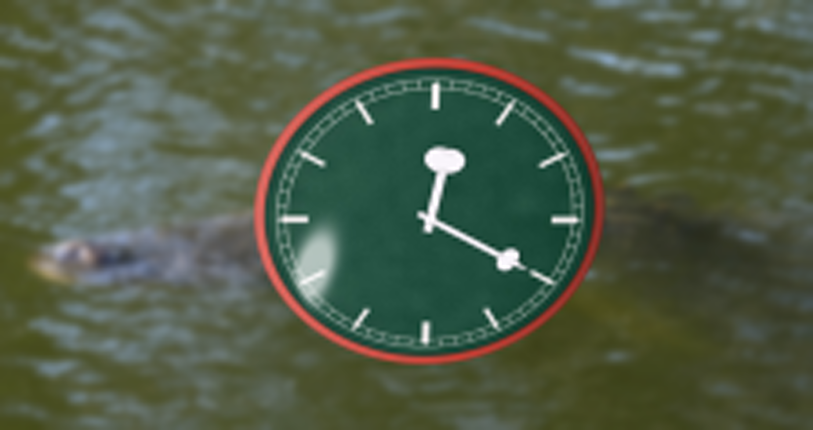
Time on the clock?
12:20
